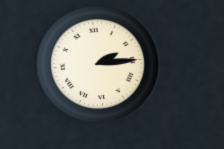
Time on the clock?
2:15
